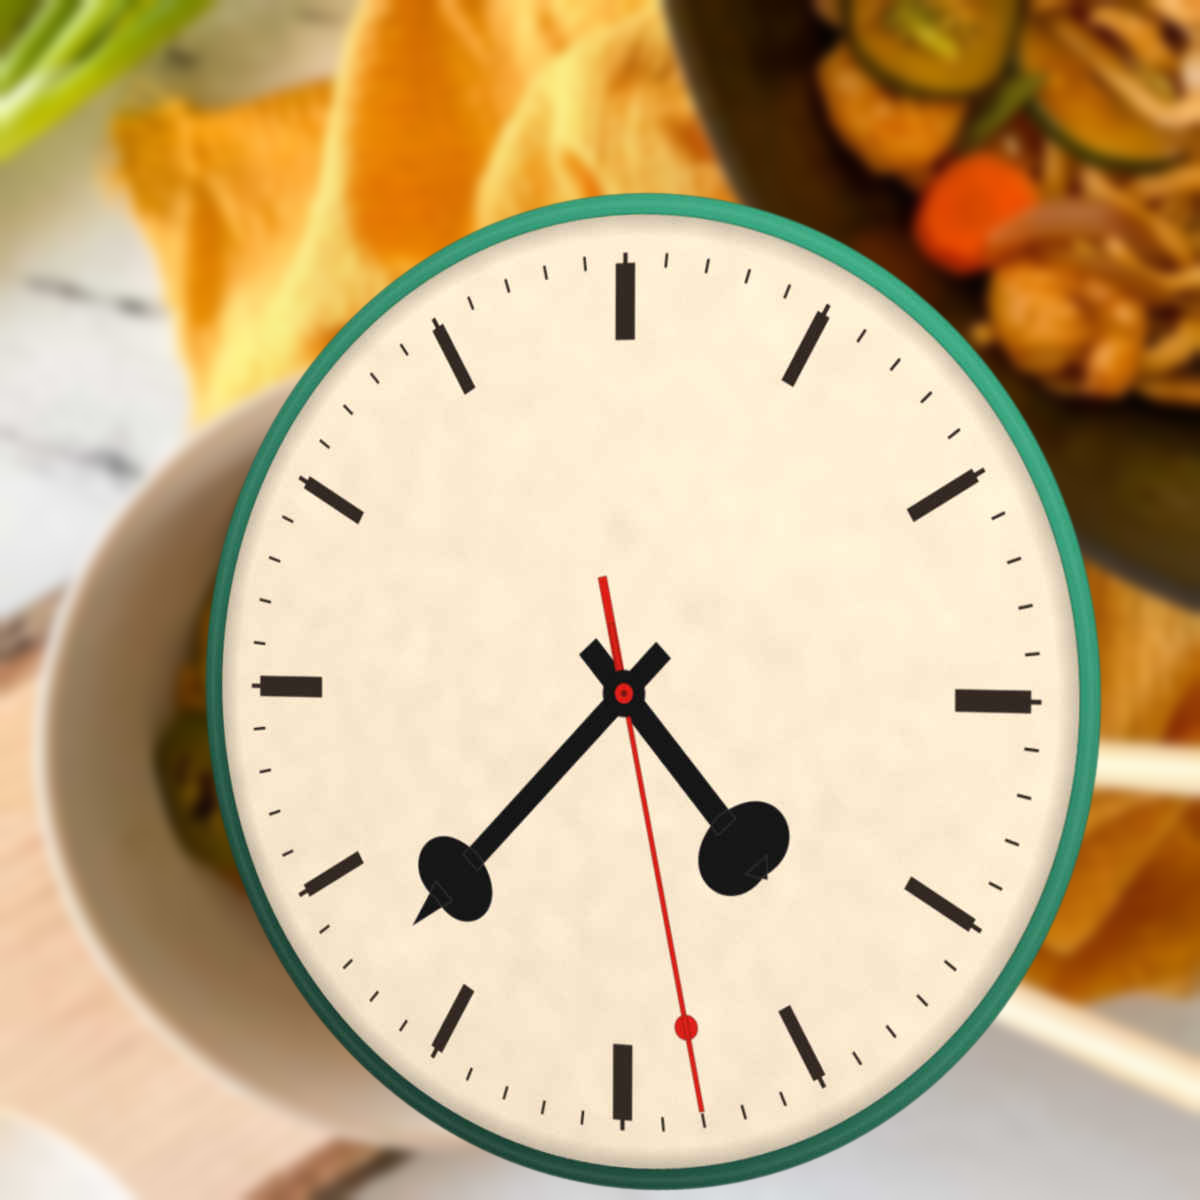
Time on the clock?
4:37:28
